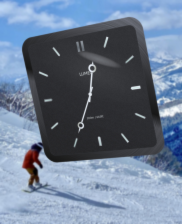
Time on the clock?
12:35
